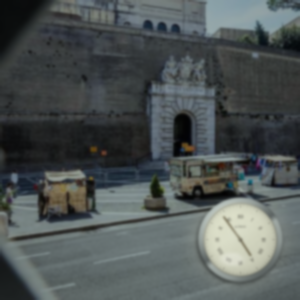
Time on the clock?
4:54
